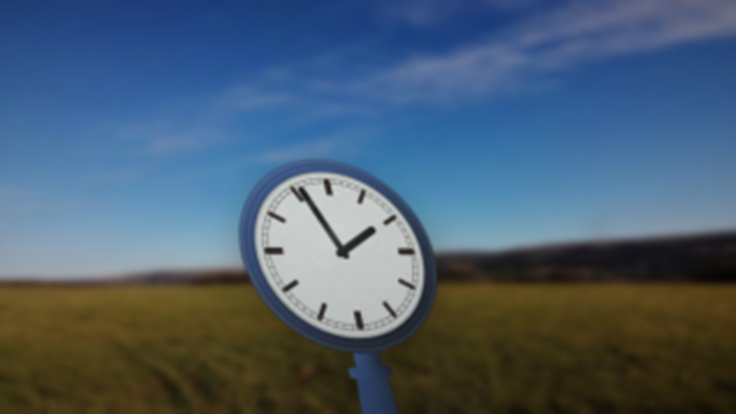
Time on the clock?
1:56
